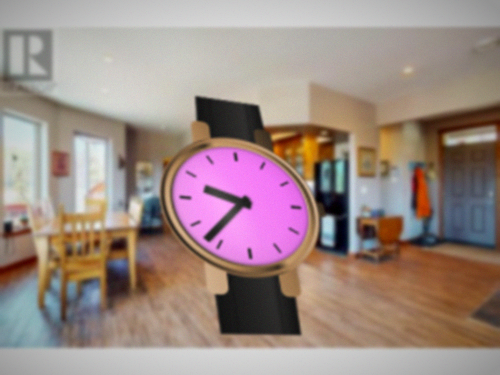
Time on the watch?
9:37
